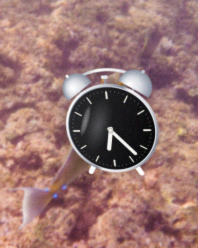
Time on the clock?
6:23
